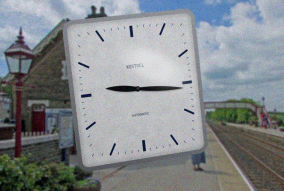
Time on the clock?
9:16
